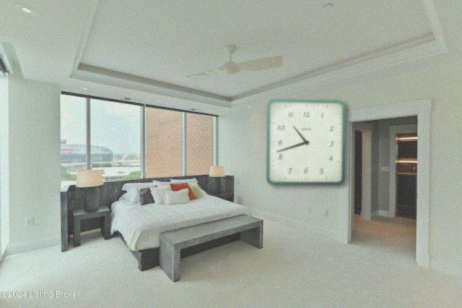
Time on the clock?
10:42
